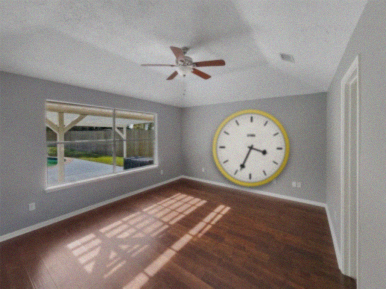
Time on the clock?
3:34
